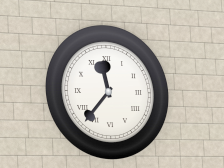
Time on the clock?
11:37
